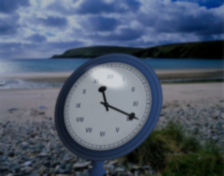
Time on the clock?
11:19
